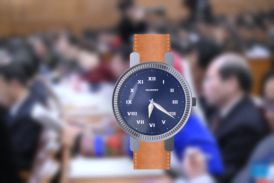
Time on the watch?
6:21
